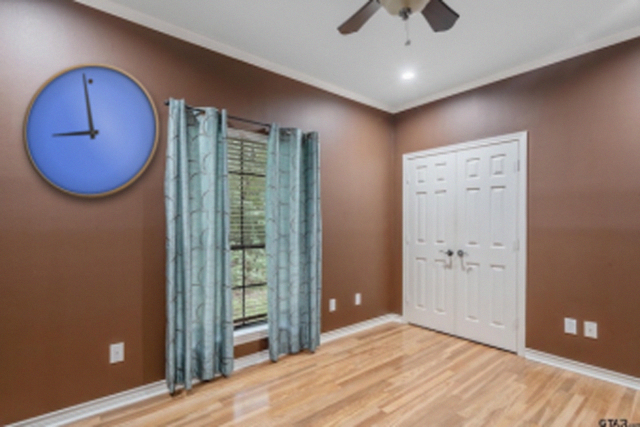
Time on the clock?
8:59
